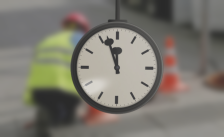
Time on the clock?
11:57
